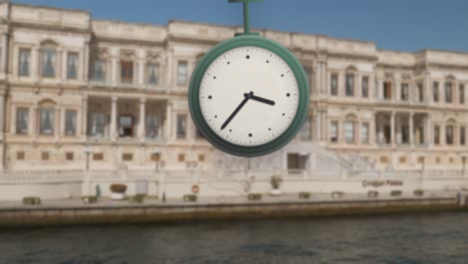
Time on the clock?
3:37
